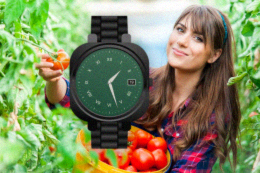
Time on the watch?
1:27
